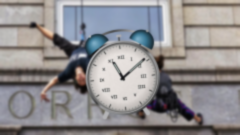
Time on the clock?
11:09
